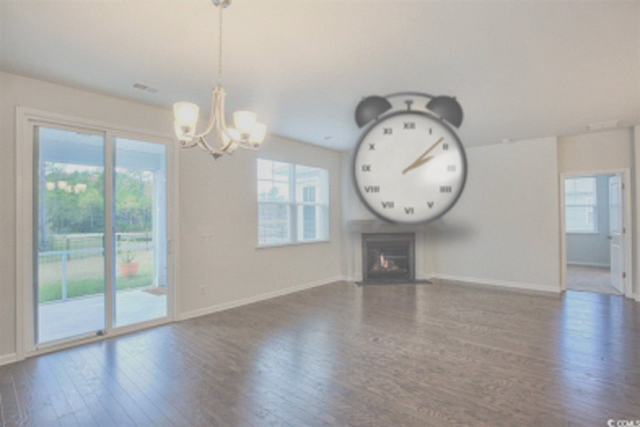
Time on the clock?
2:08
